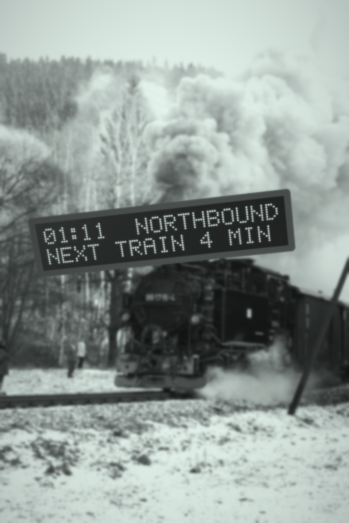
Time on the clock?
1:11
